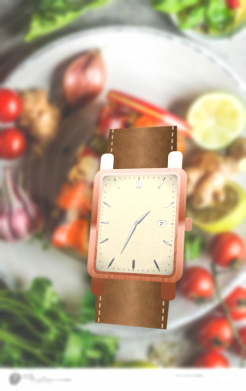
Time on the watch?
1:34
